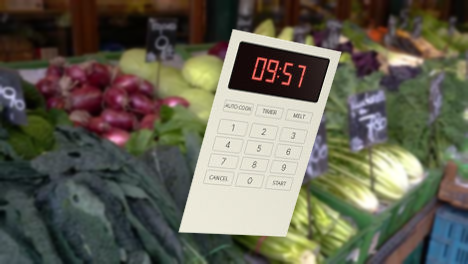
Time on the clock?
9:57
